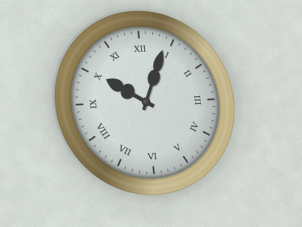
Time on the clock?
10:04
